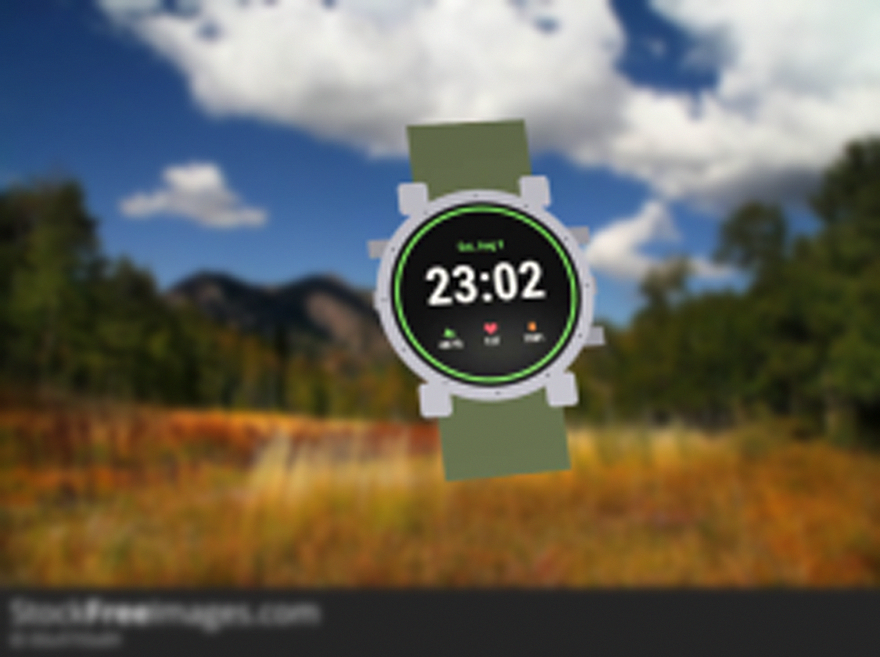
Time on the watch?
23:02
